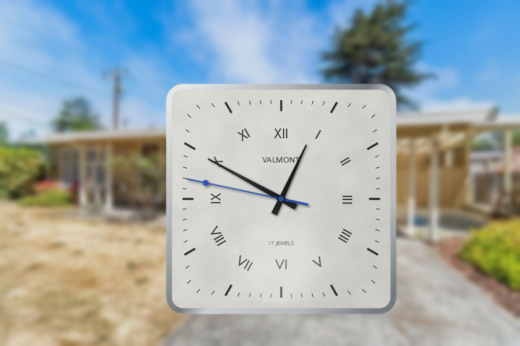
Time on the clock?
12:49:47
